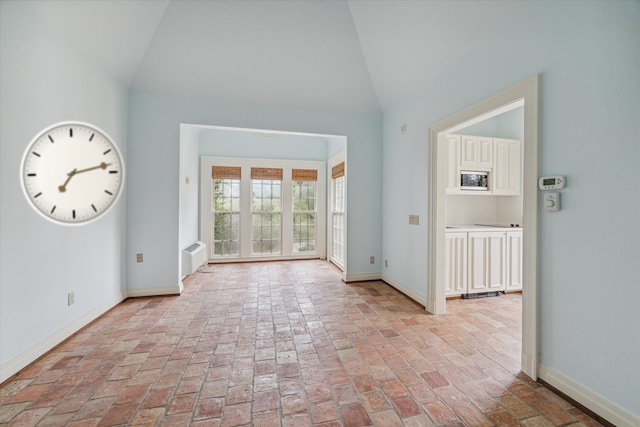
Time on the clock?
7:13
